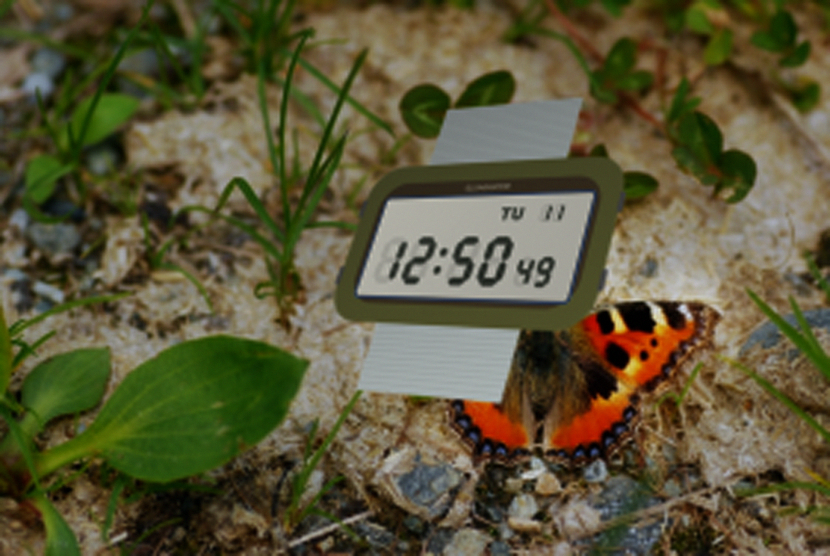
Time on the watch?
12:50:49
